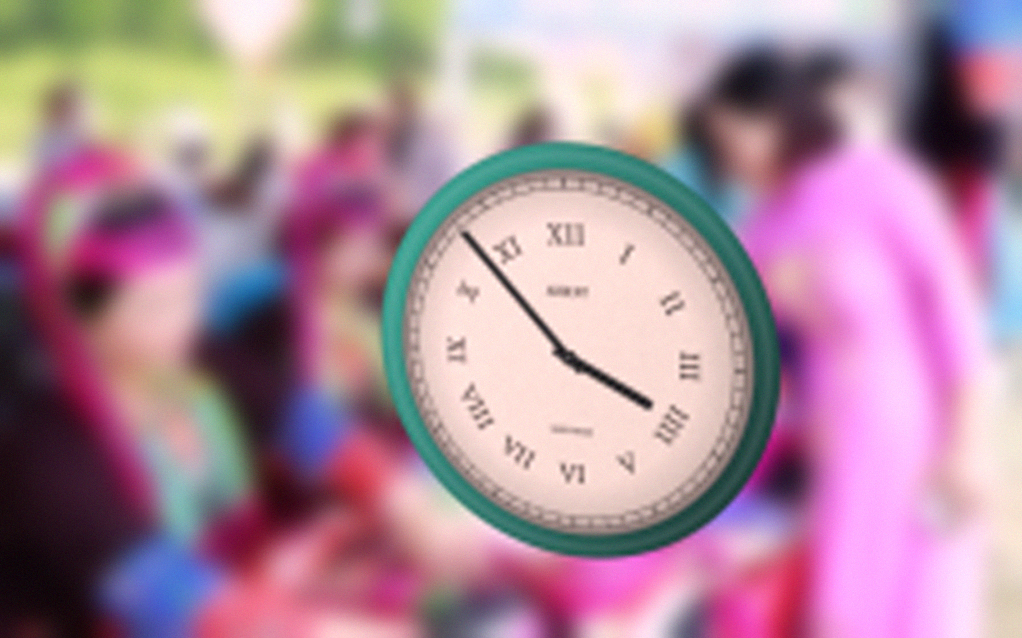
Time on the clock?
3:53
